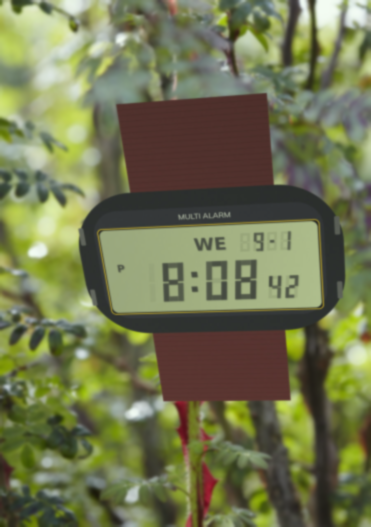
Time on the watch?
8:08:42
